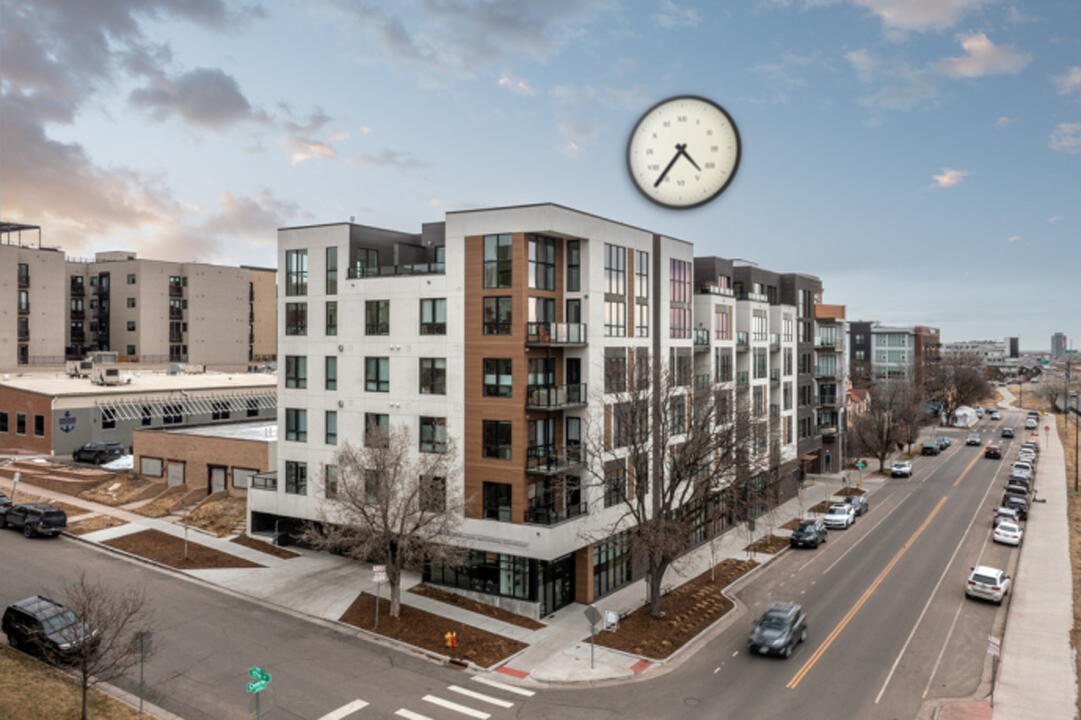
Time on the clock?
4:36
